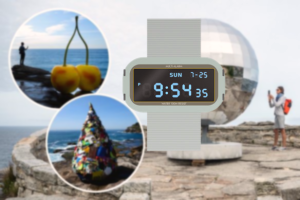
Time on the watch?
9:54:35
